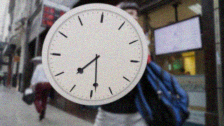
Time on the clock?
7:29
